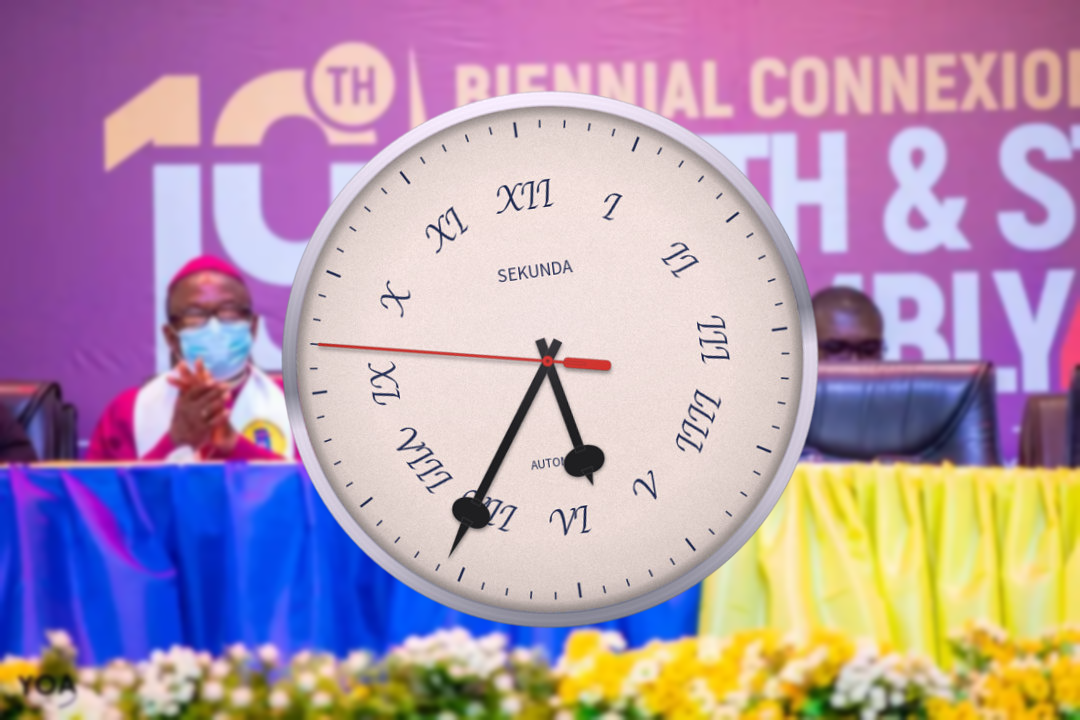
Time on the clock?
5:35:47
